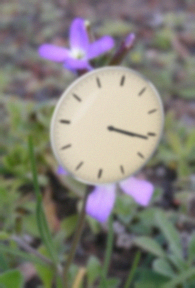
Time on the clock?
3:16
